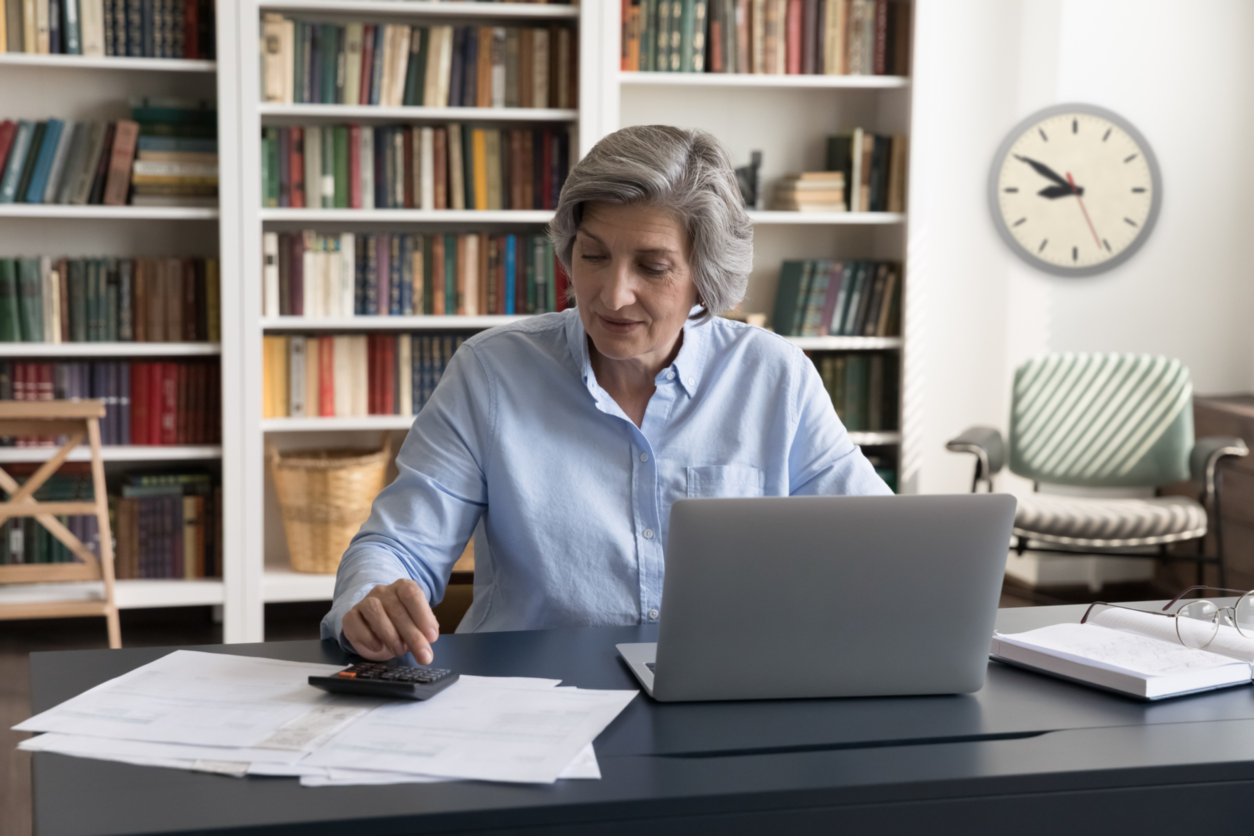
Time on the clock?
8:50:26
